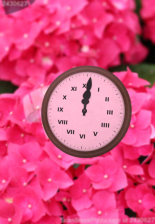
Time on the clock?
12:01
